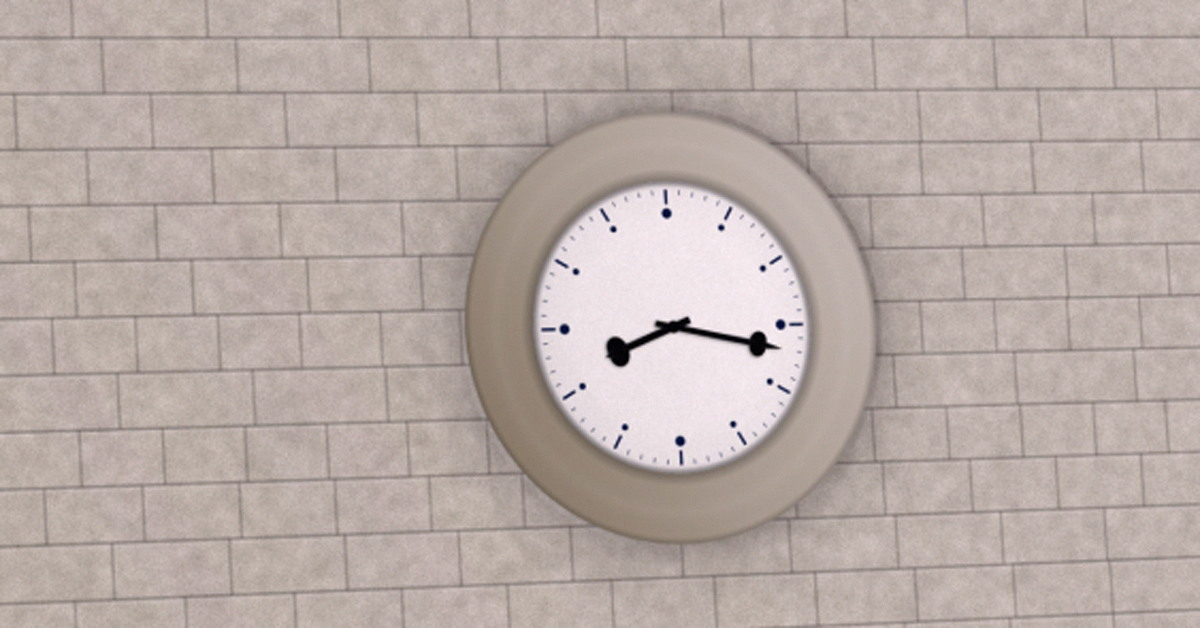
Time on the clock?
8:17
